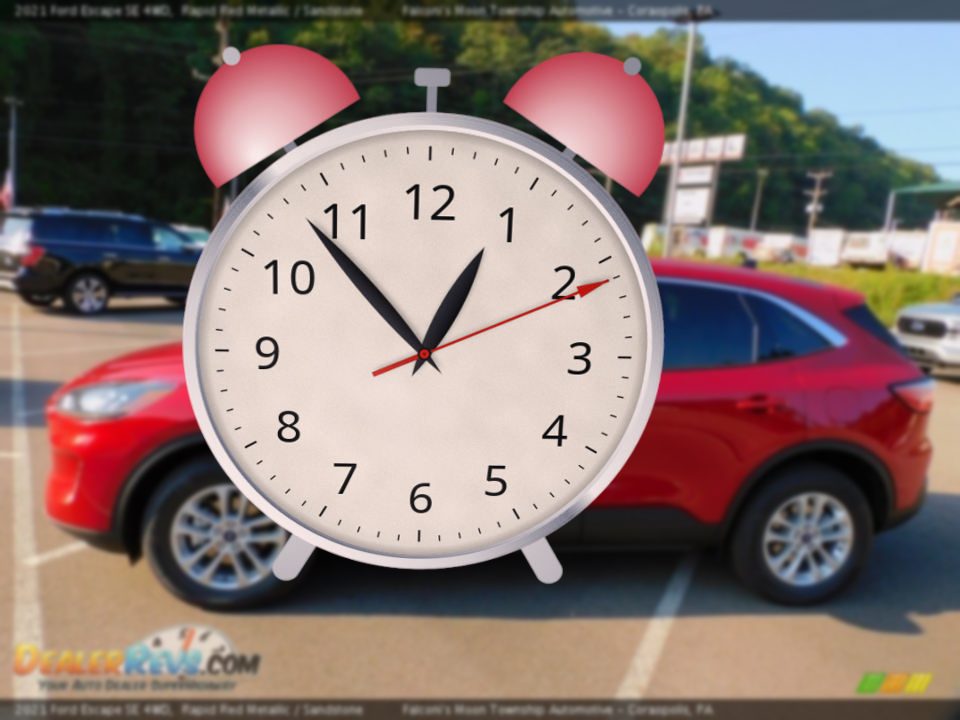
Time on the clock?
12:53:11
